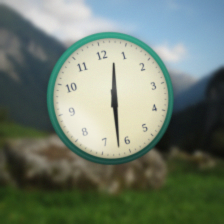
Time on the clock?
12:32
